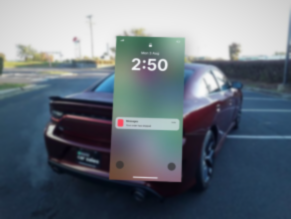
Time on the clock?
2:50
